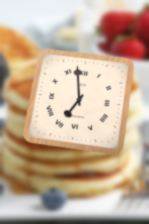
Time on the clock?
6:58
